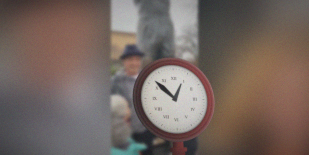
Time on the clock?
12:52
